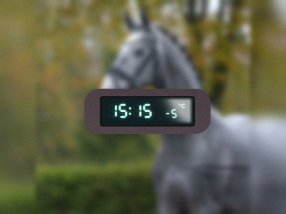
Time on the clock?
15:15
